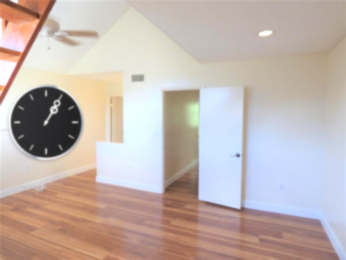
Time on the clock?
1:05
